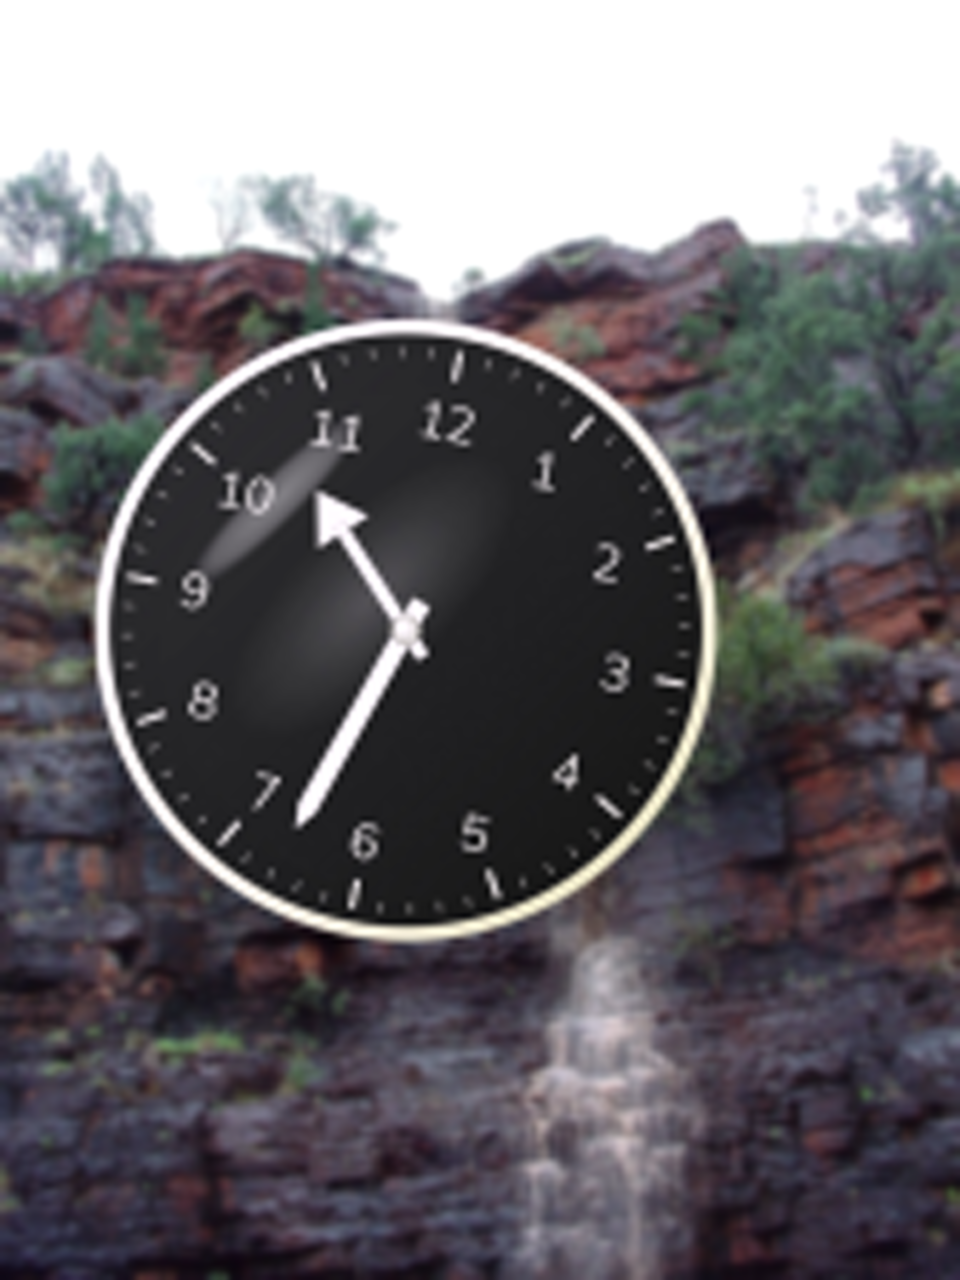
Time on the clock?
10:33
